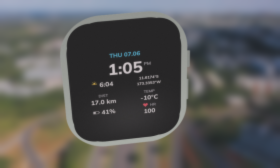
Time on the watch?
1:05
